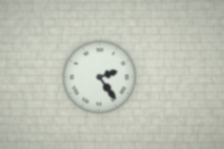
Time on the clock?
2:24
